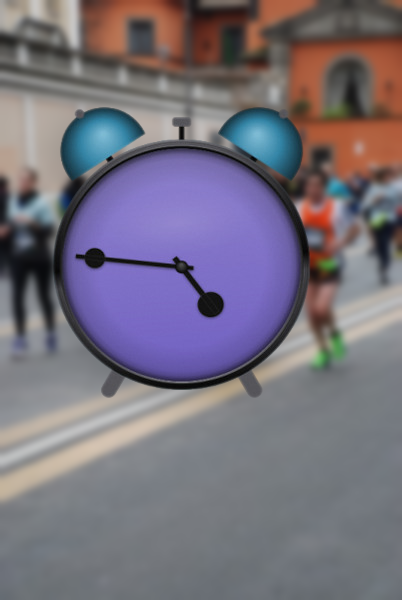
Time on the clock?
4:46
